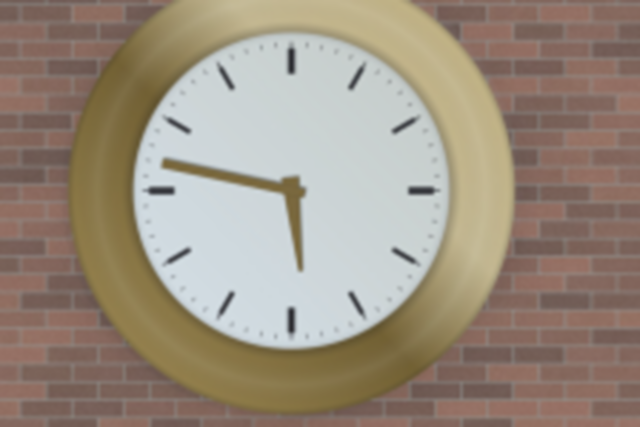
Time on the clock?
5:47
